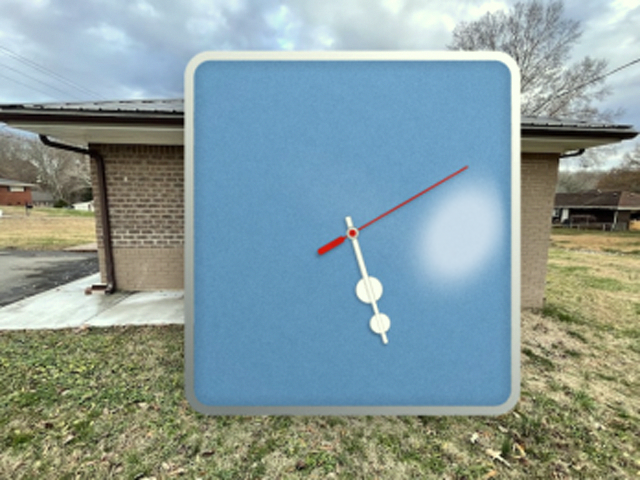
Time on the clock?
5:27:10
